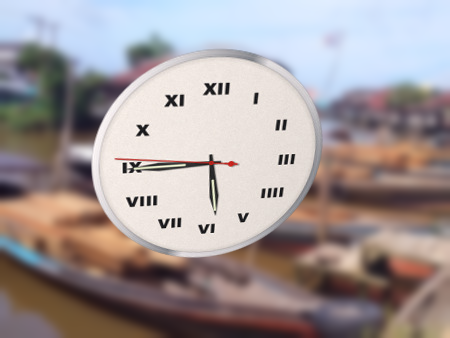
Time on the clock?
5:44:46
